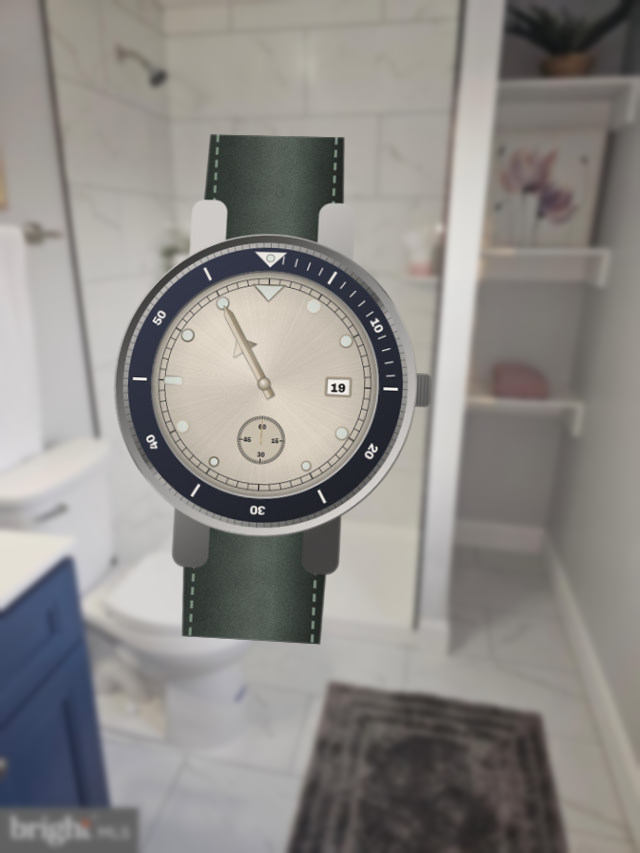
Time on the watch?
10:55
